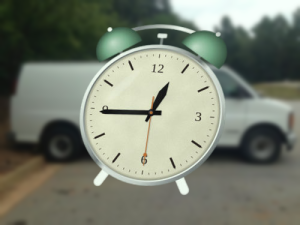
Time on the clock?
12:44:30
